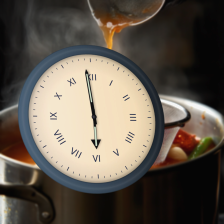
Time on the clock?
5:59
